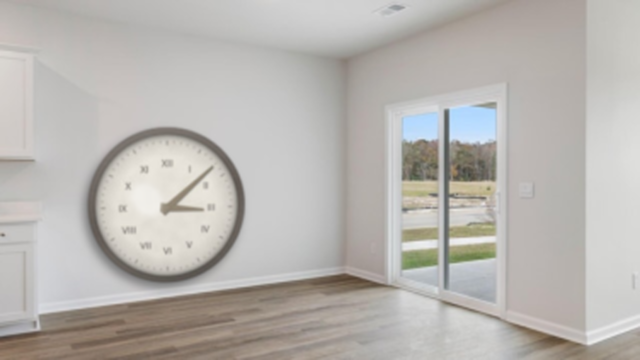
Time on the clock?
3:08
